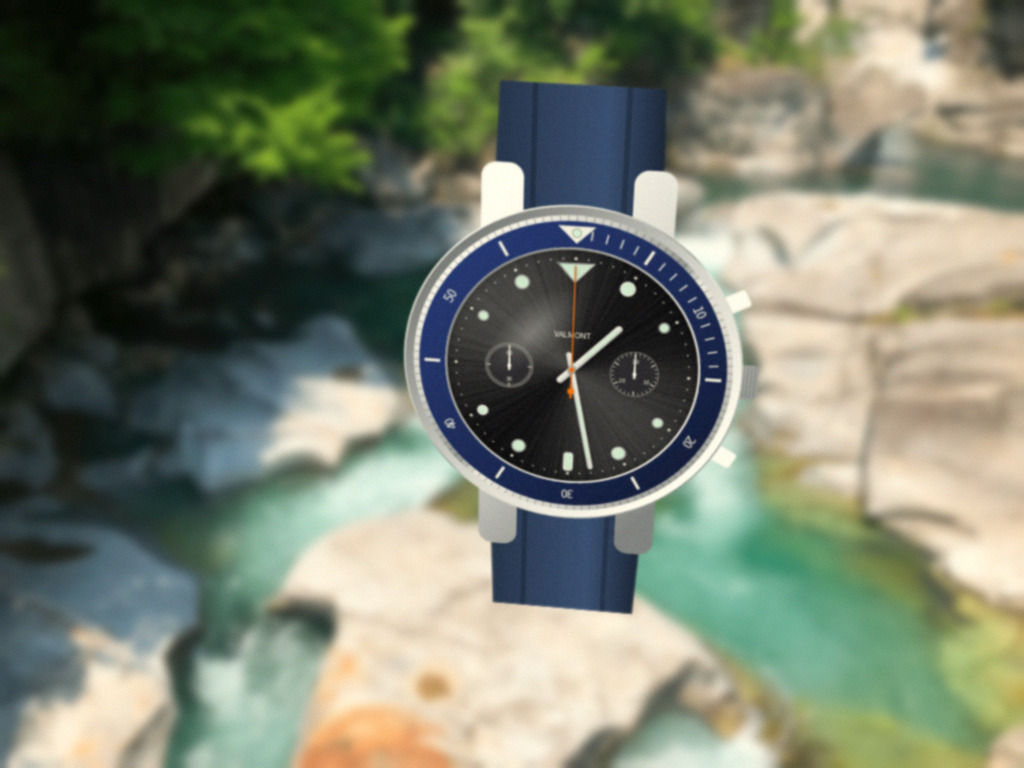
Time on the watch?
1:28
